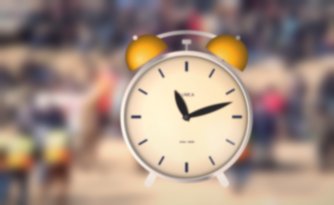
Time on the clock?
11:12
